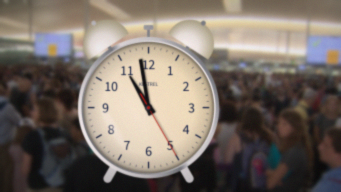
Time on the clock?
10:58:25
